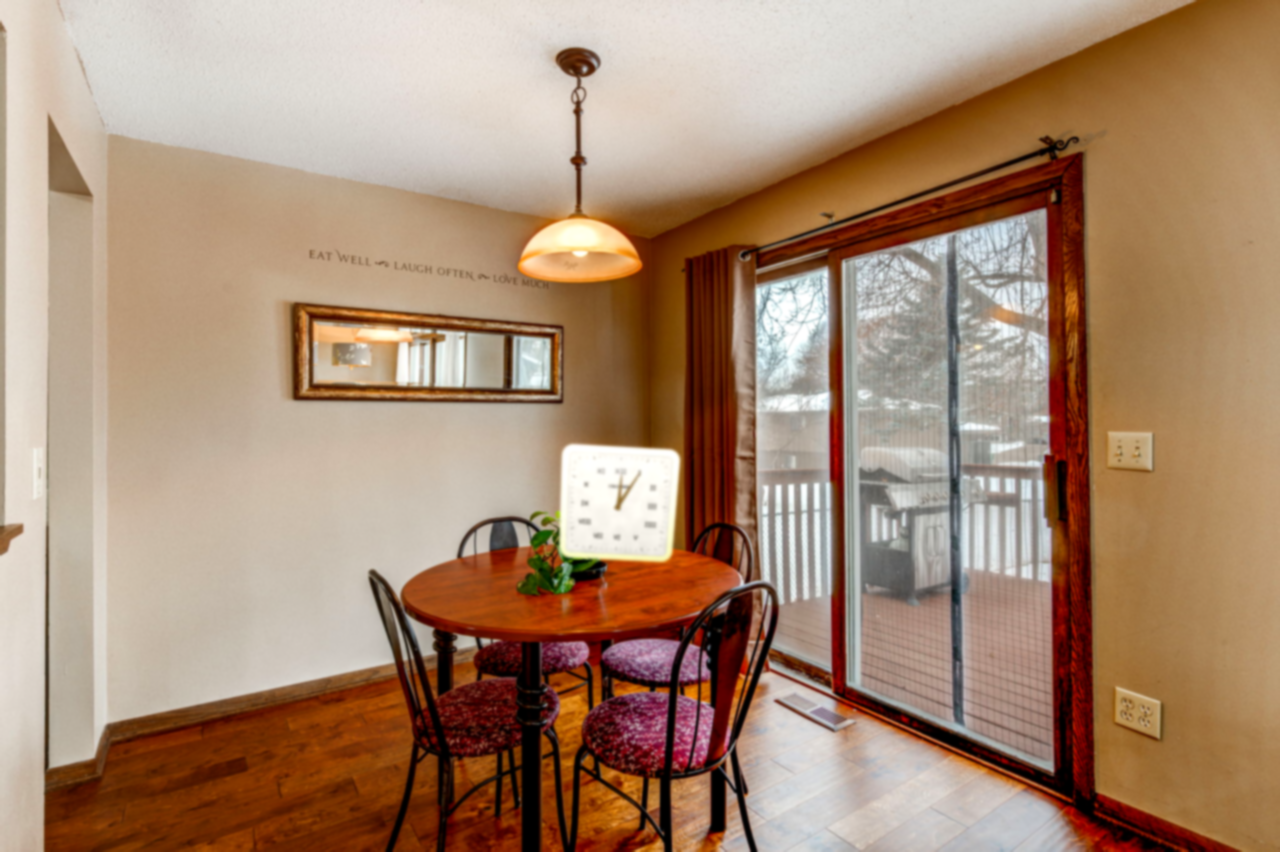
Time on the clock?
12:05
